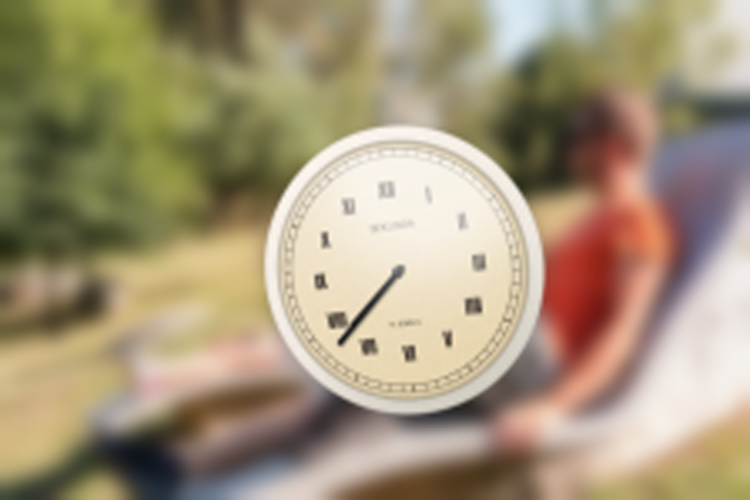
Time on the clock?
7:38
